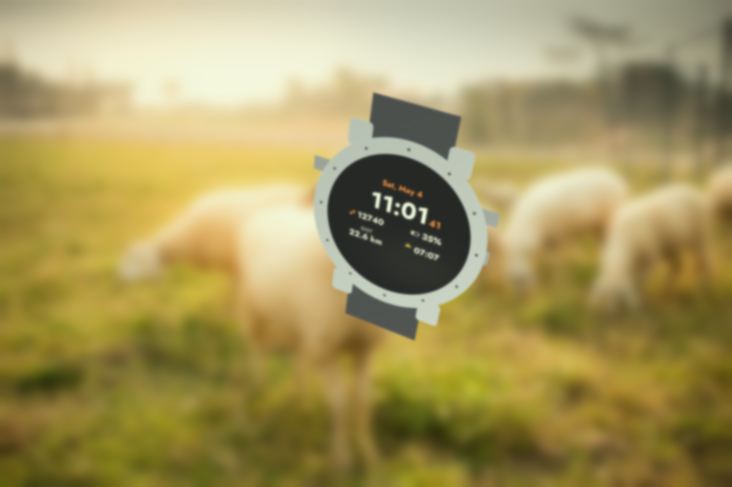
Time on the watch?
11:01
